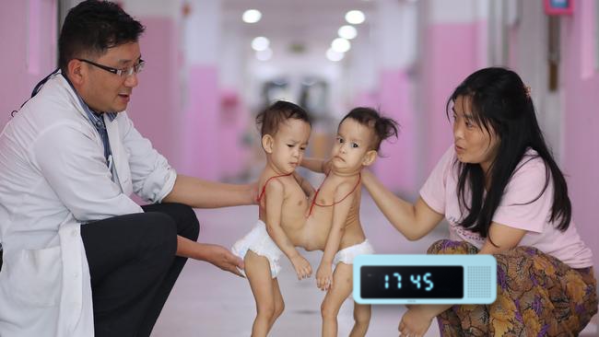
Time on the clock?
17:45
